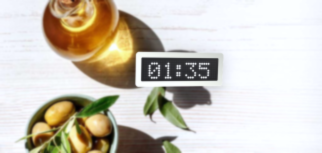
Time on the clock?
1:35
